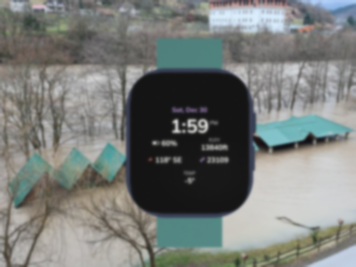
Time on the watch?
1:59
